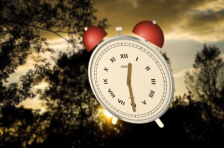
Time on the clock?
12:30
